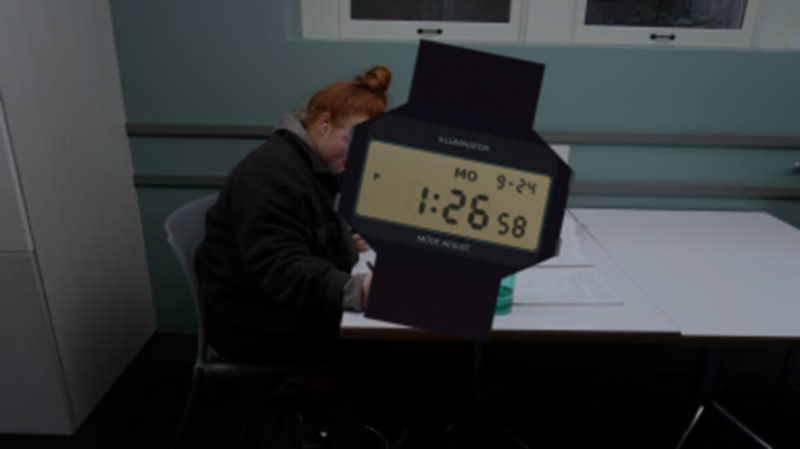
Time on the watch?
1:26:58
